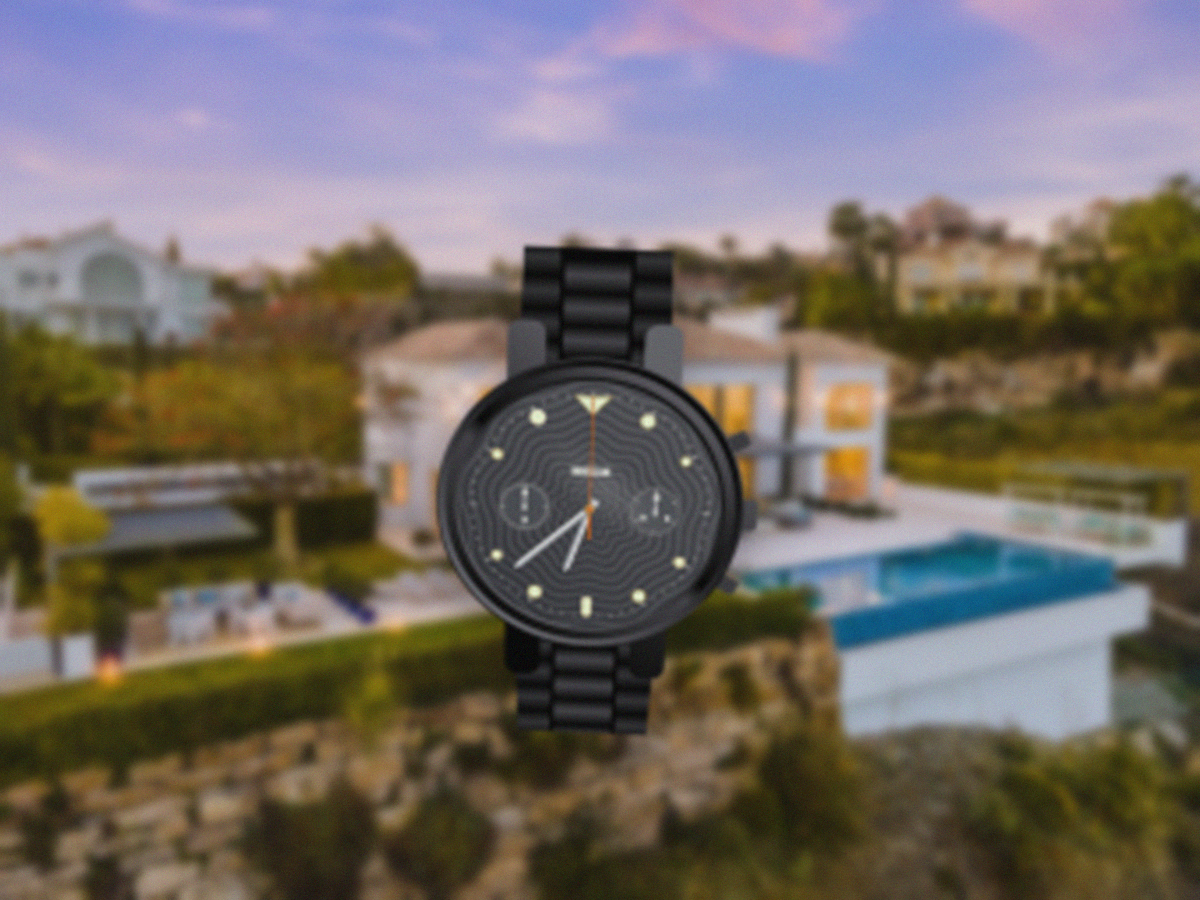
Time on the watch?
6:38
